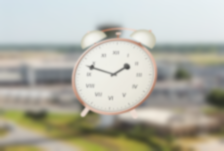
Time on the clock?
1:48
